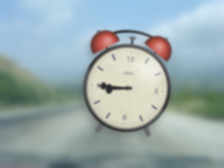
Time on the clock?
8:45
